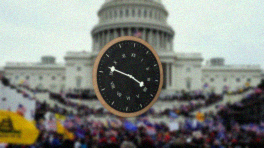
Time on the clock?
3:47
